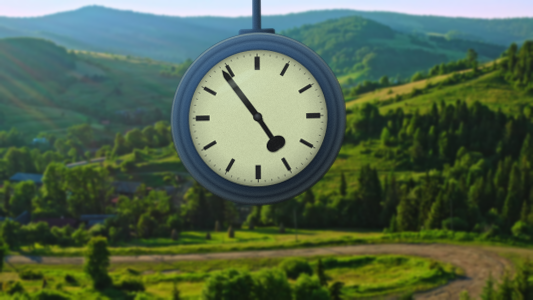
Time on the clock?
4:54
